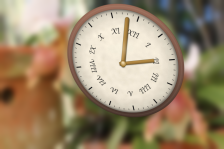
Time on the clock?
1:58
